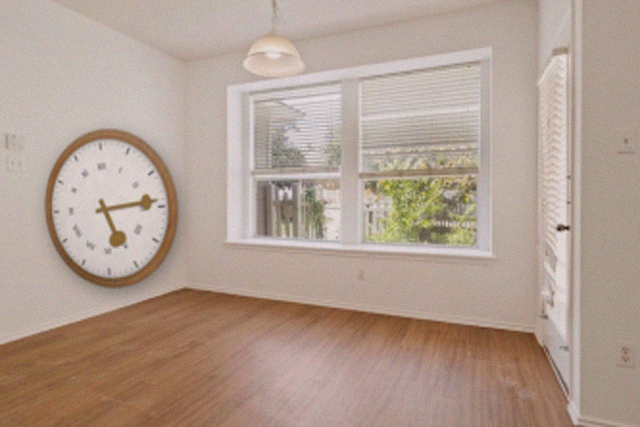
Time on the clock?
5:14
